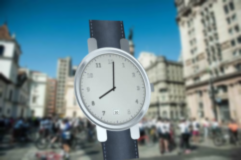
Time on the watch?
8:01
